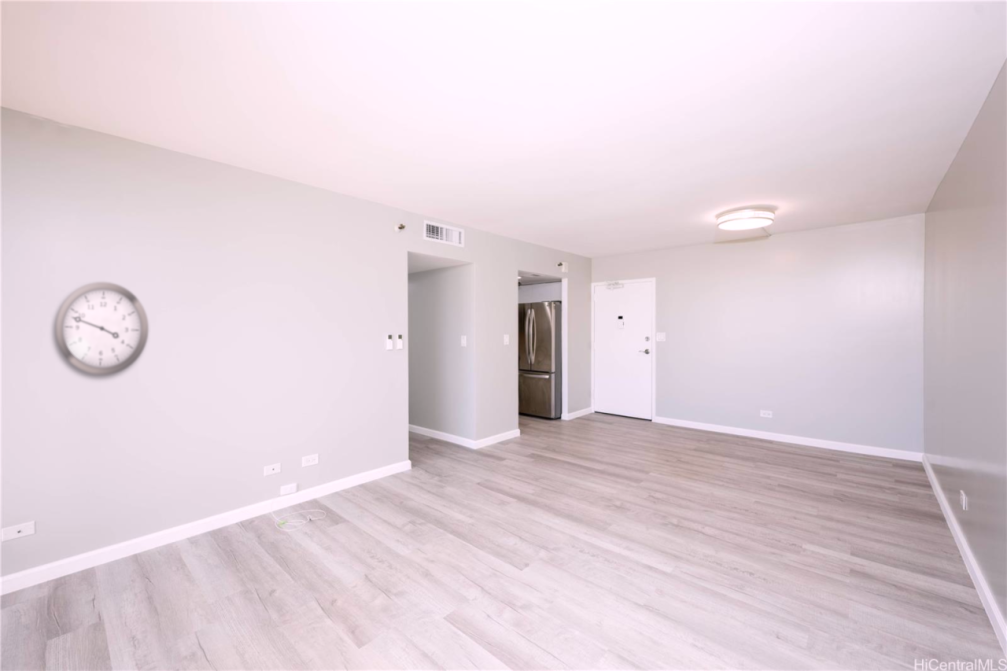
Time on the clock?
3:48
